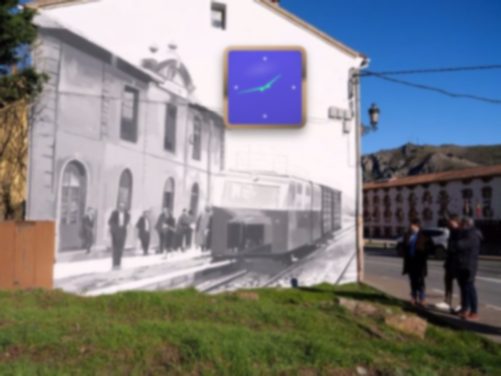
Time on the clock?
1:43
